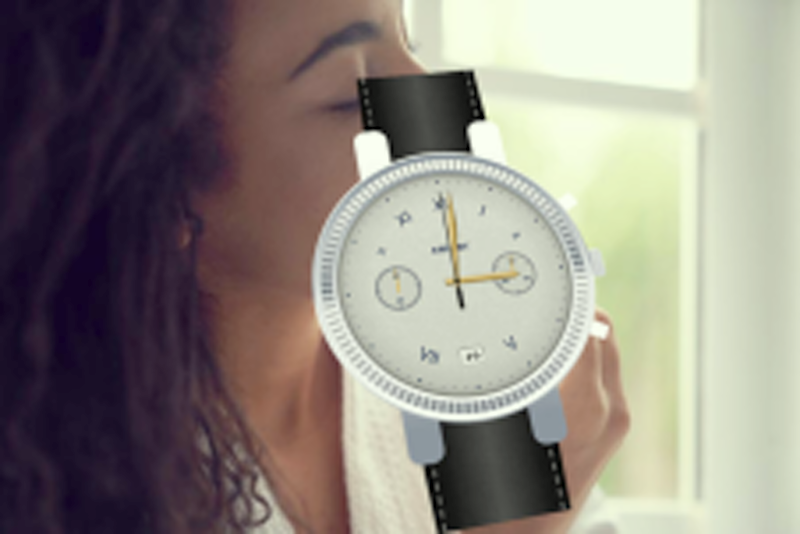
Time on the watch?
3:01
